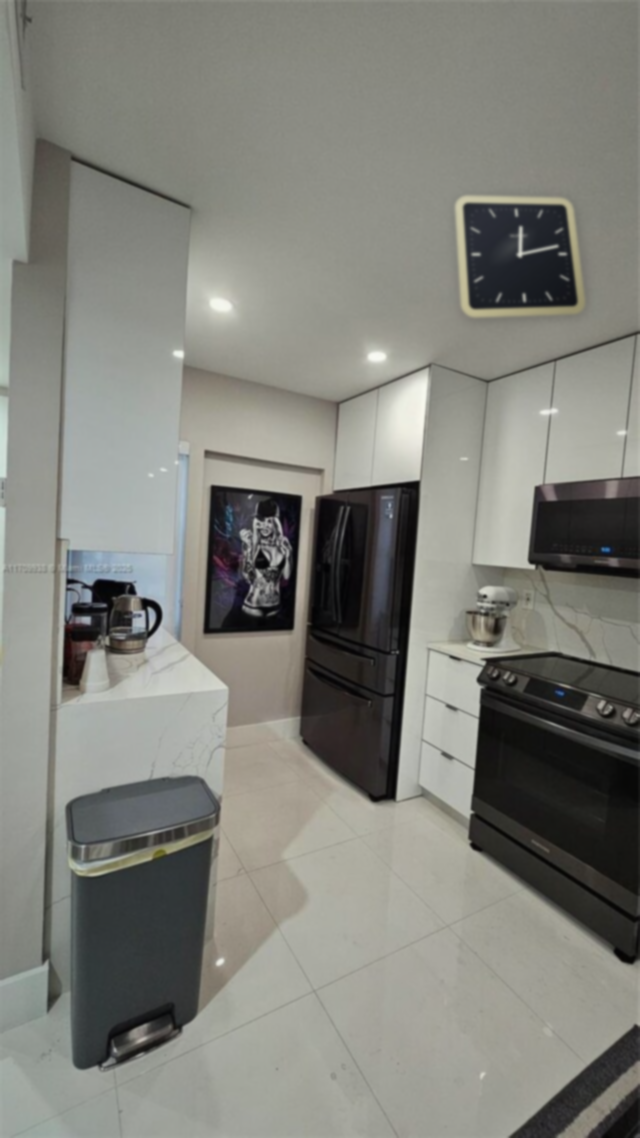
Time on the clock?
12:13
